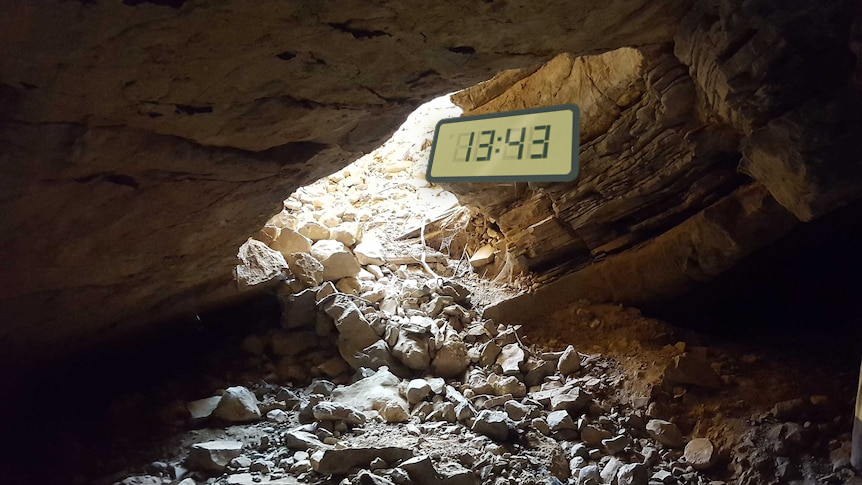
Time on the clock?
13:43
